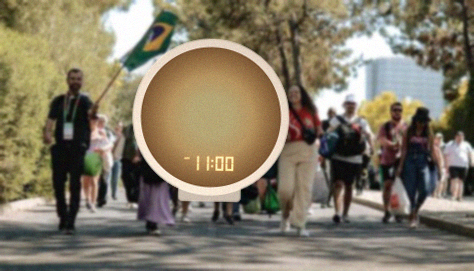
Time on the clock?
11:00
